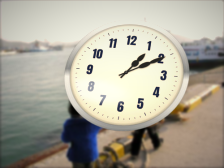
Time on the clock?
1:10
